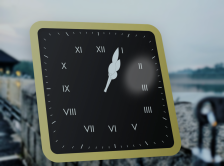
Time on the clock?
1:04
